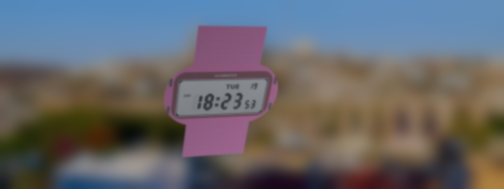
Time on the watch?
18:23
